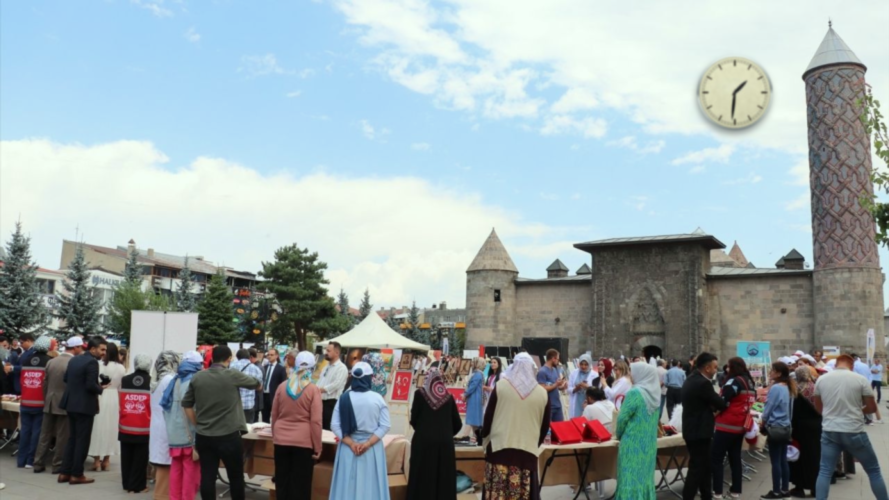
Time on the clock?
1:31
